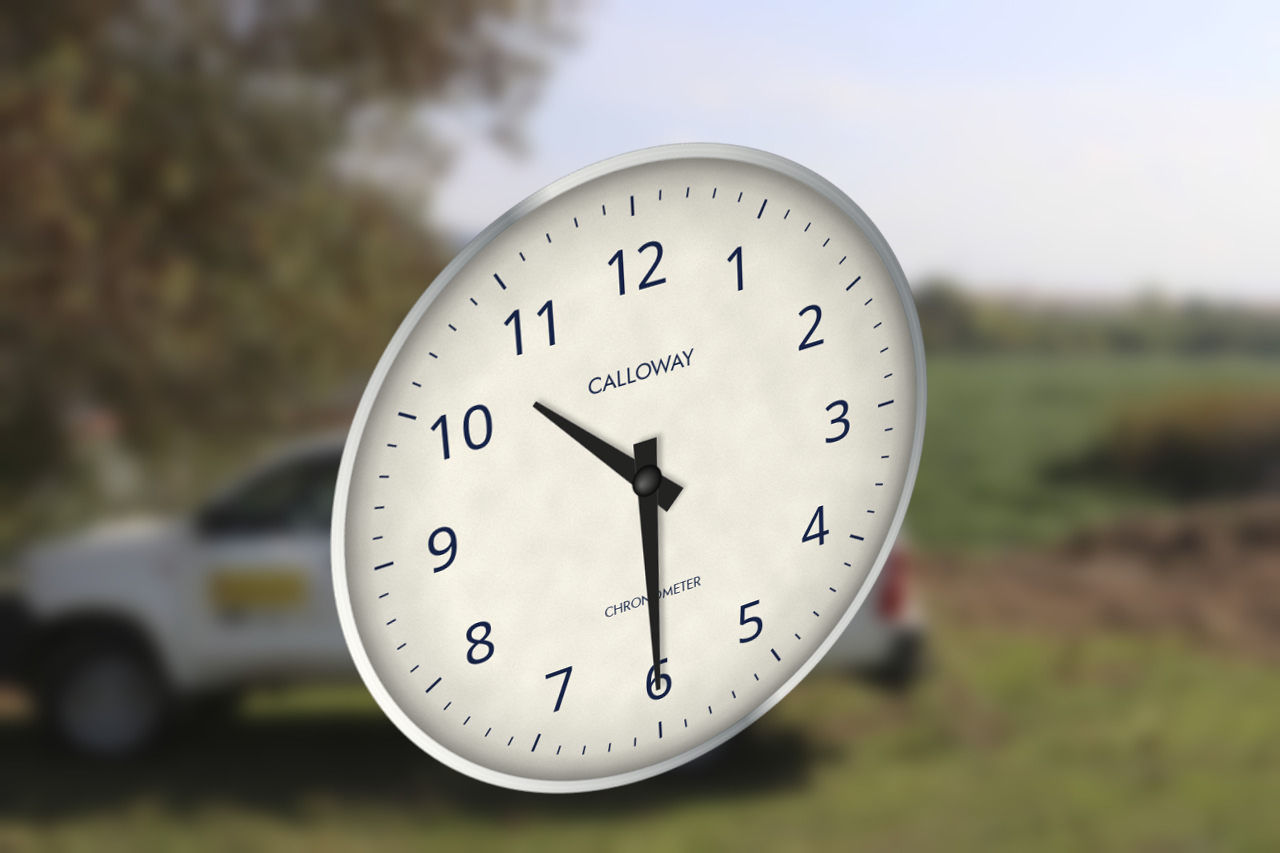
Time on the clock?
10:30
